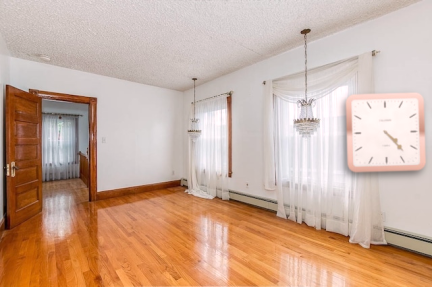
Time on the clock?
4:23
